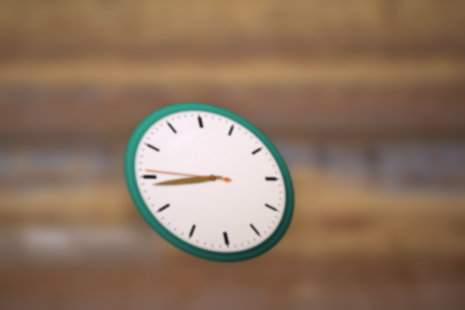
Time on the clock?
8:43:46
